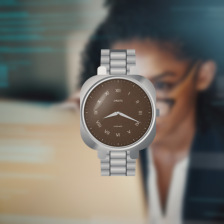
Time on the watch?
8:19
